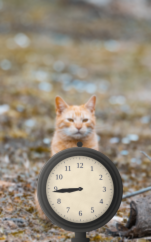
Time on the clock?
8:44
